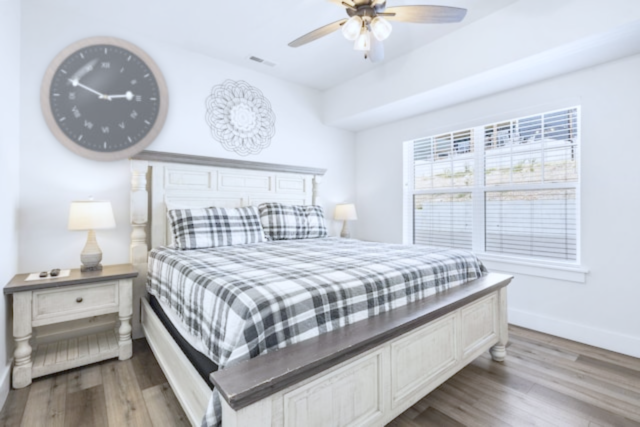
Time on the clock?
2:49
